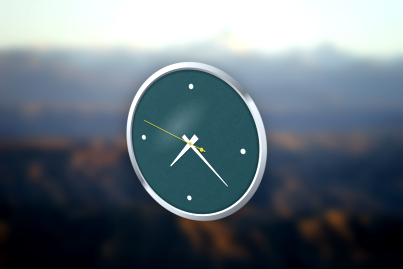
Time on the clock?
7:21:48
